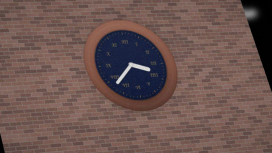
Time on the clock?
3:38
